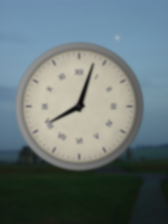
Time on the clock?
8:03
